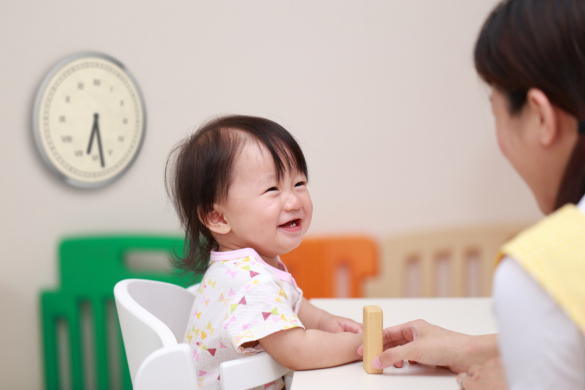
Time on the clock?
6:28
